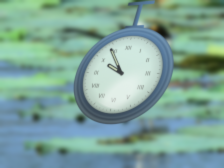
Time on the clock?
9:54
